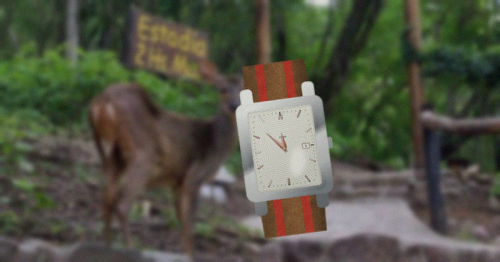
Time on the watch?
11:53
